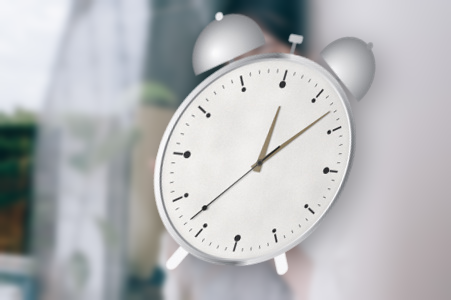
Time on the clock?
12:07:37
